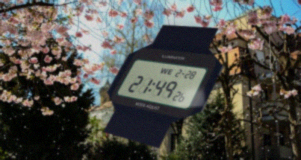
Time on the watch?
21:49
